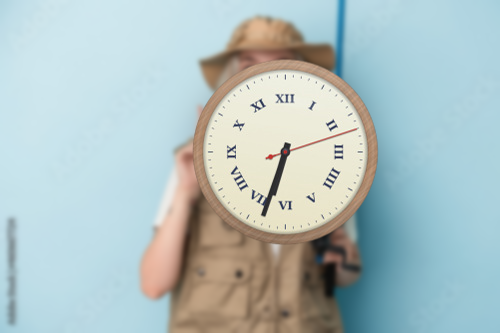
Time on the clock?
6:33:12
